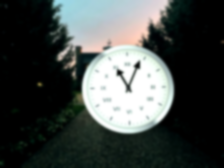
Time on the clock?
11:04
